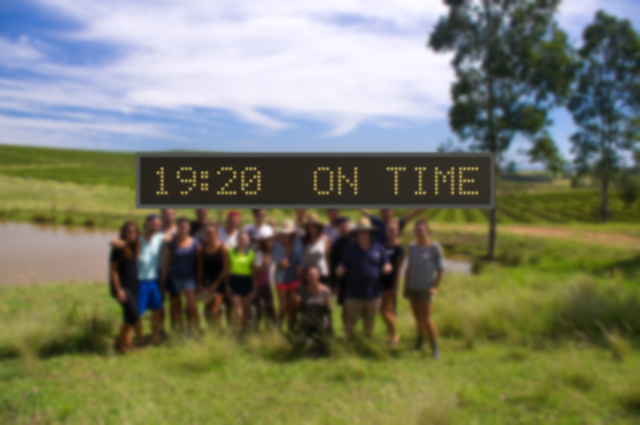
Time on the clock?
19:20
